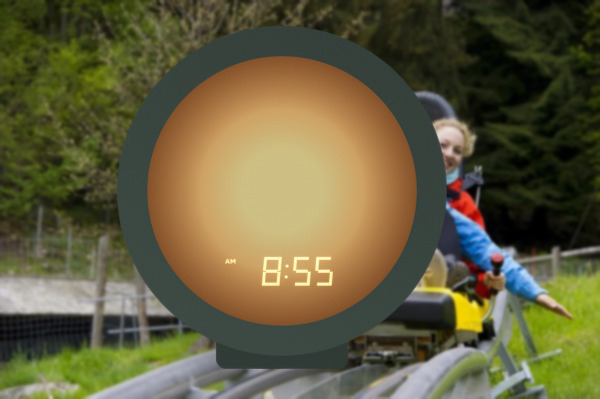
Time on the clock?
8:55
